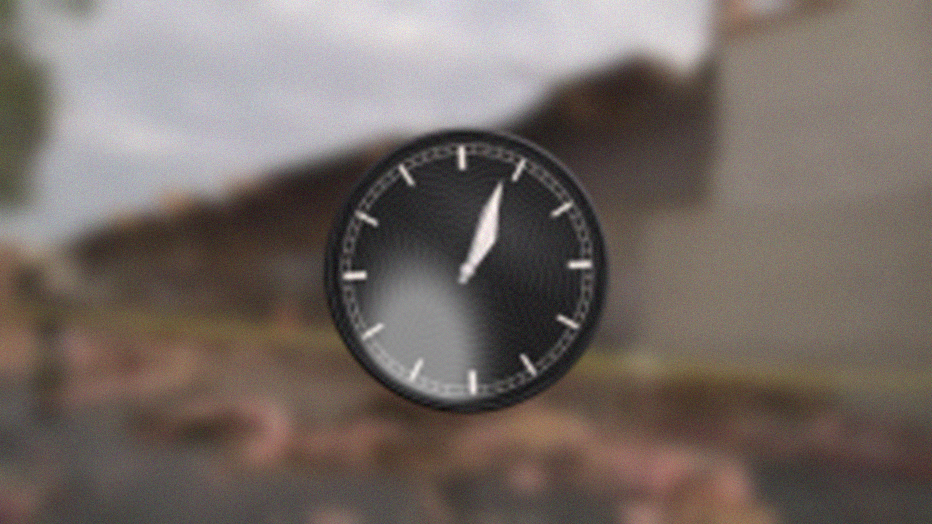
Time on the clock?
1:04
